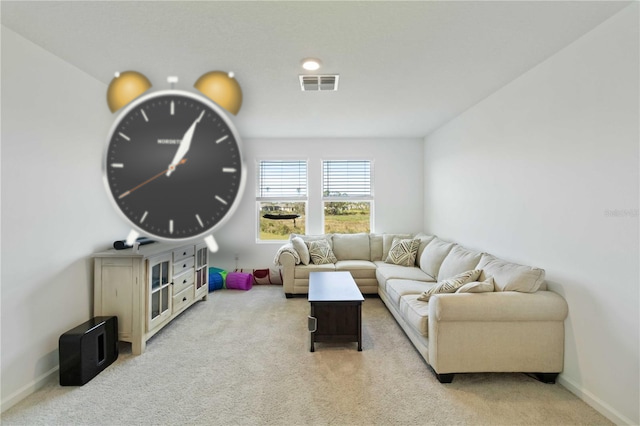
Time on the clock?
1:04:40
